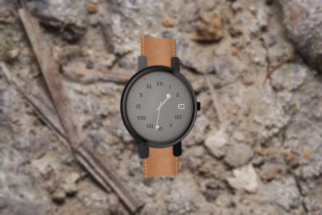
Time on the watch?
1:32
